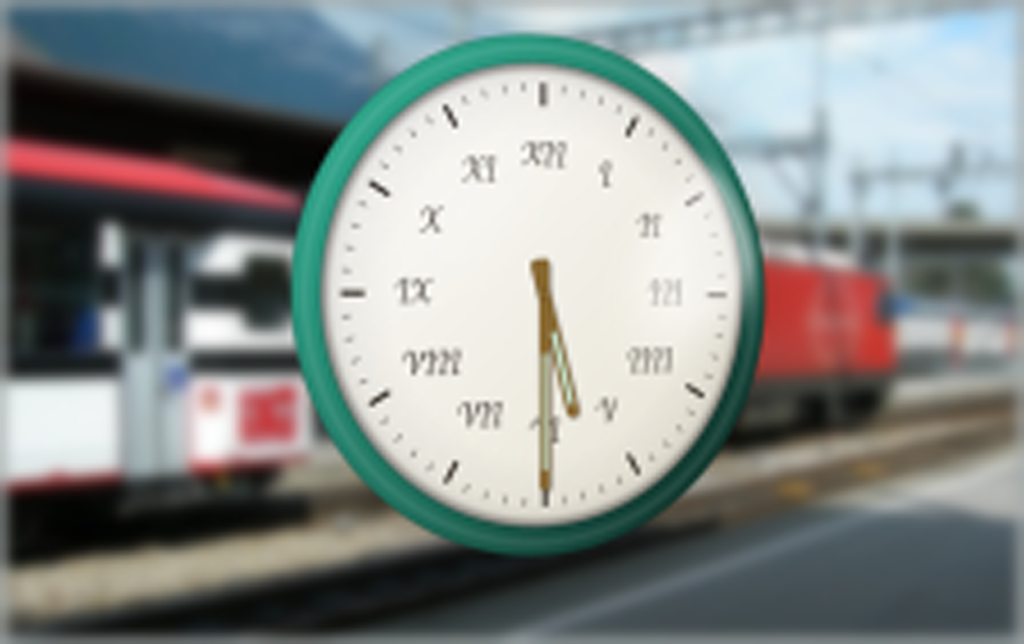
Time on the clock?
5:30
